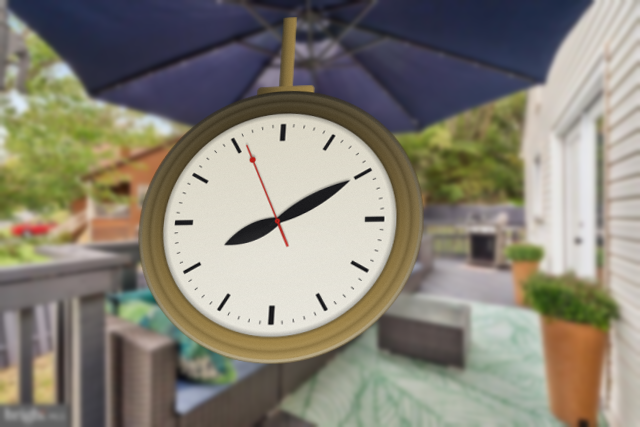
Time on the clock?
8:09:56
